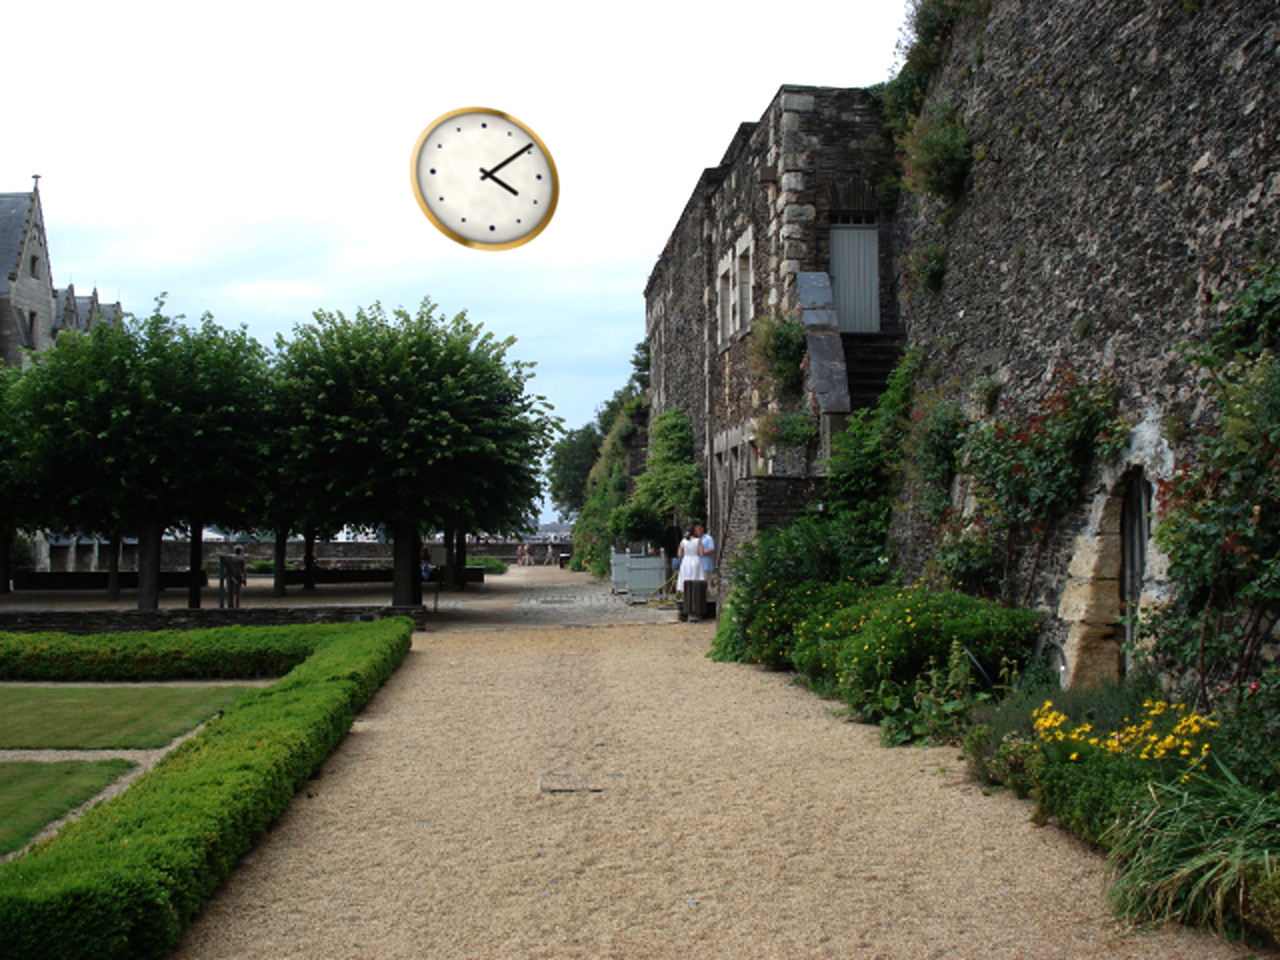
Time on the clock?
4:09
